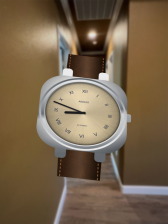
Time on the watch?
8:48
